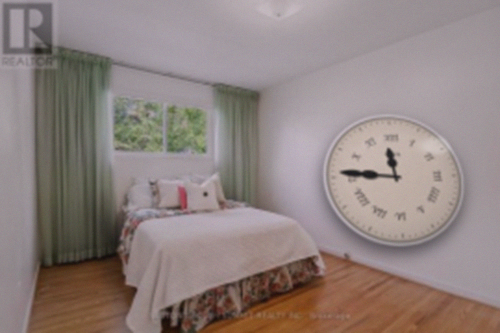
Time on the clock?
11:46
